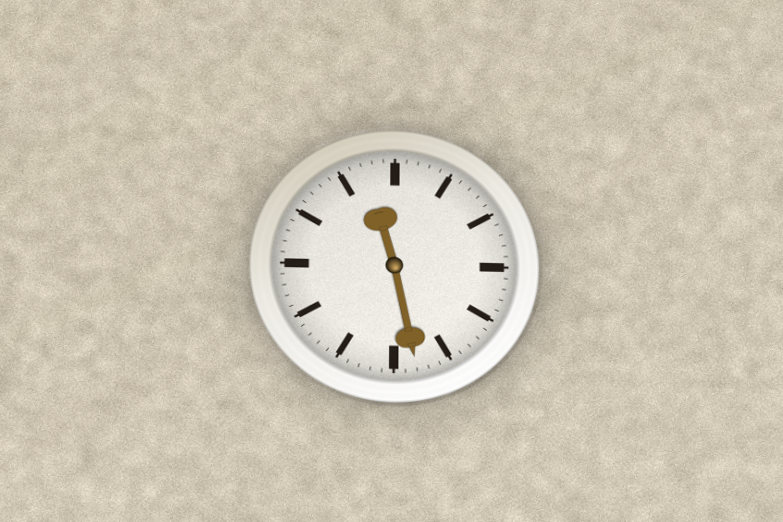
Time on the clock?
11:28
